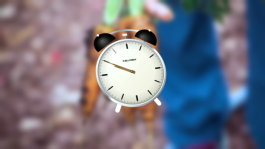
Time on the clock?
9:50
